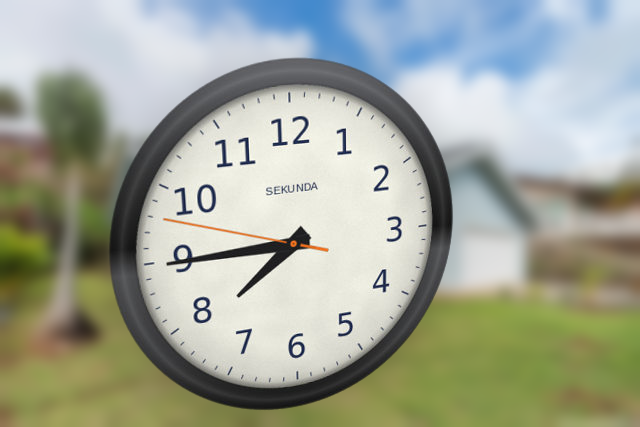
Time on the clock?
7:44:48
